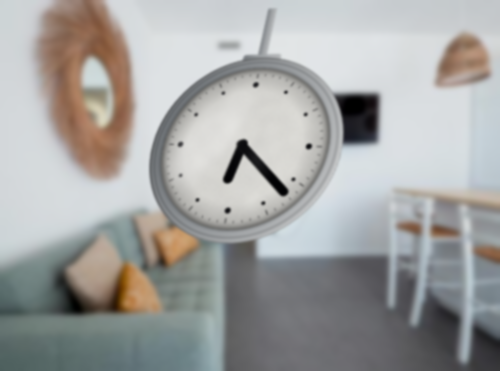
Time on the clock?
6:22
